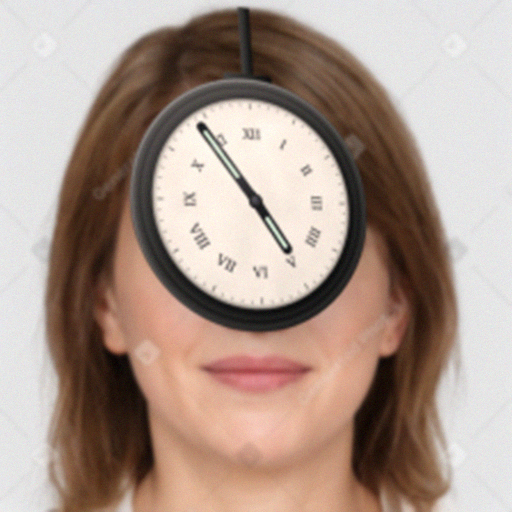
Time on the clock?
4:54
